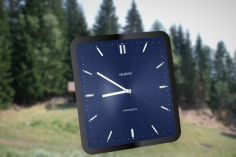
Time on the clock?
8:51
